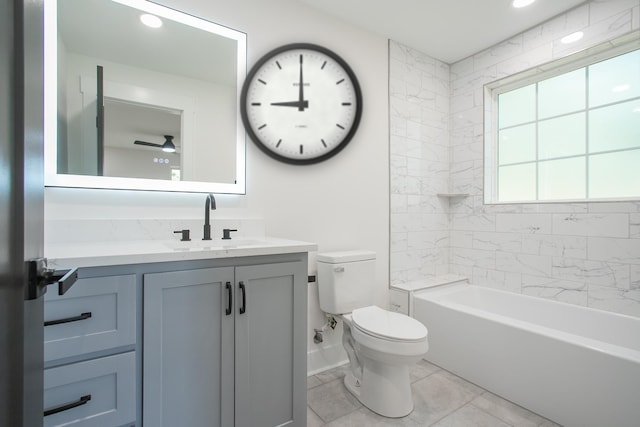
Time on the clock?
9:00
